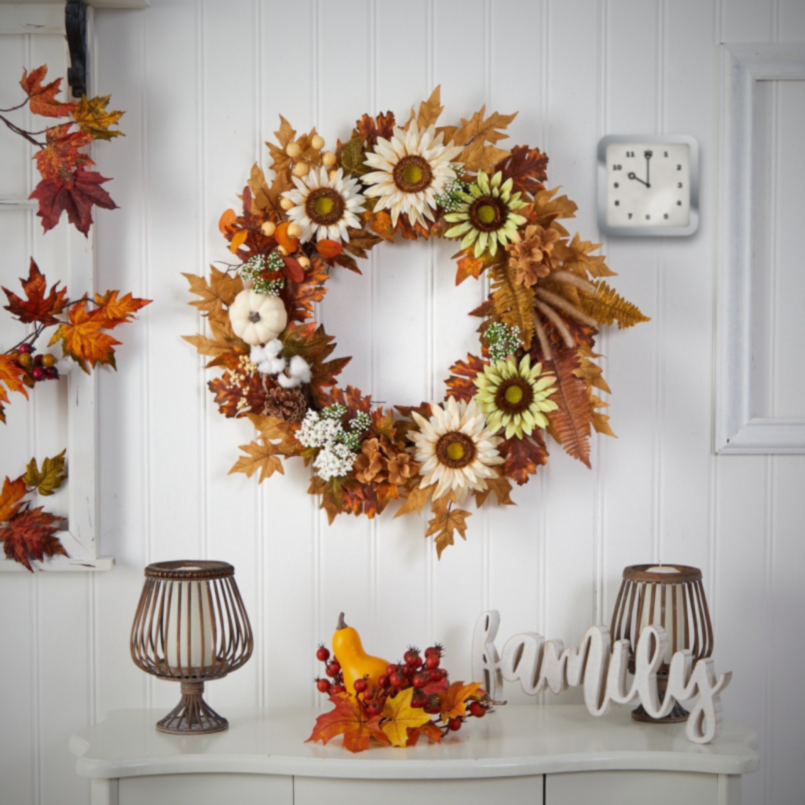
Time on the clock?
10:00
